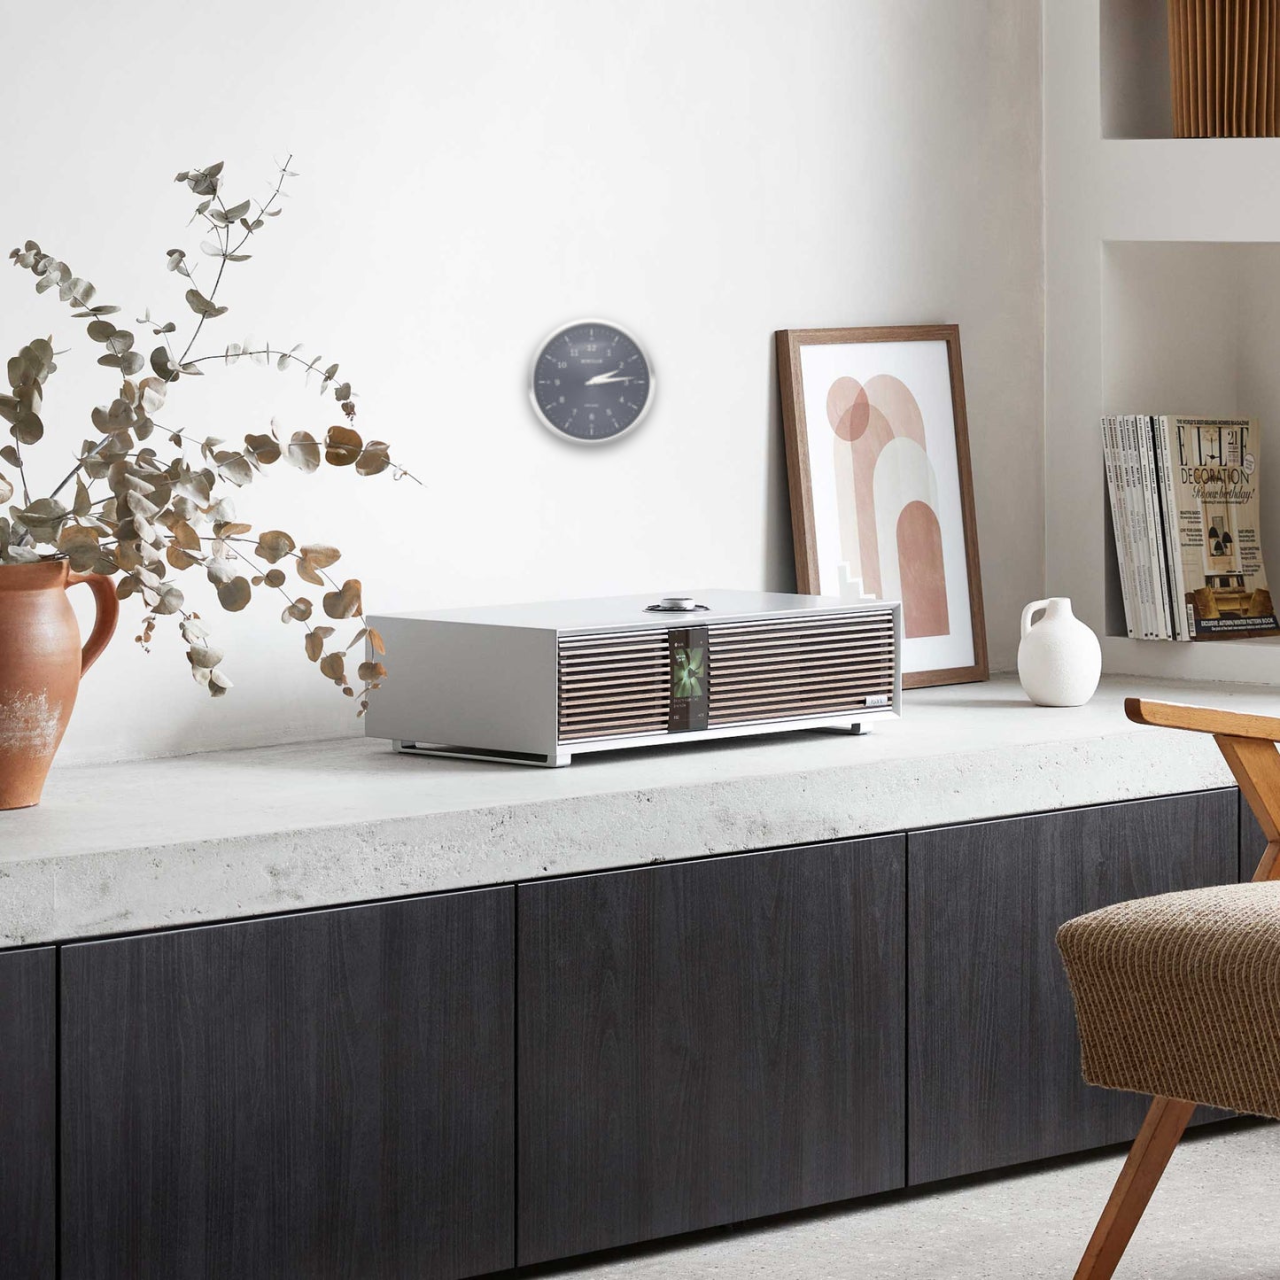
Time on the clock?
2:14
